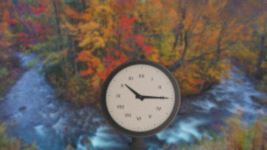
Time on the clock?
10:15
